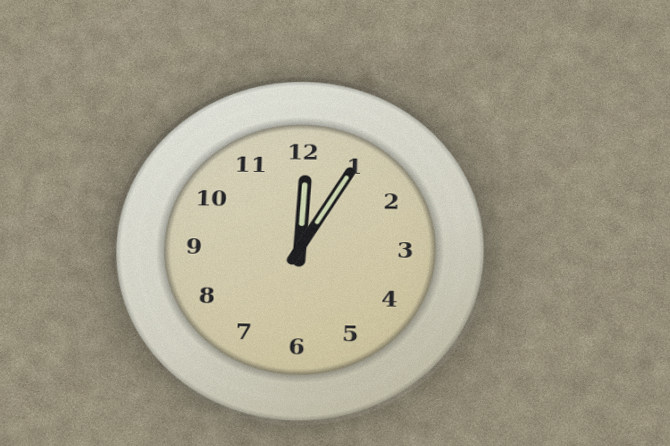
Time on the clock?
12:05
